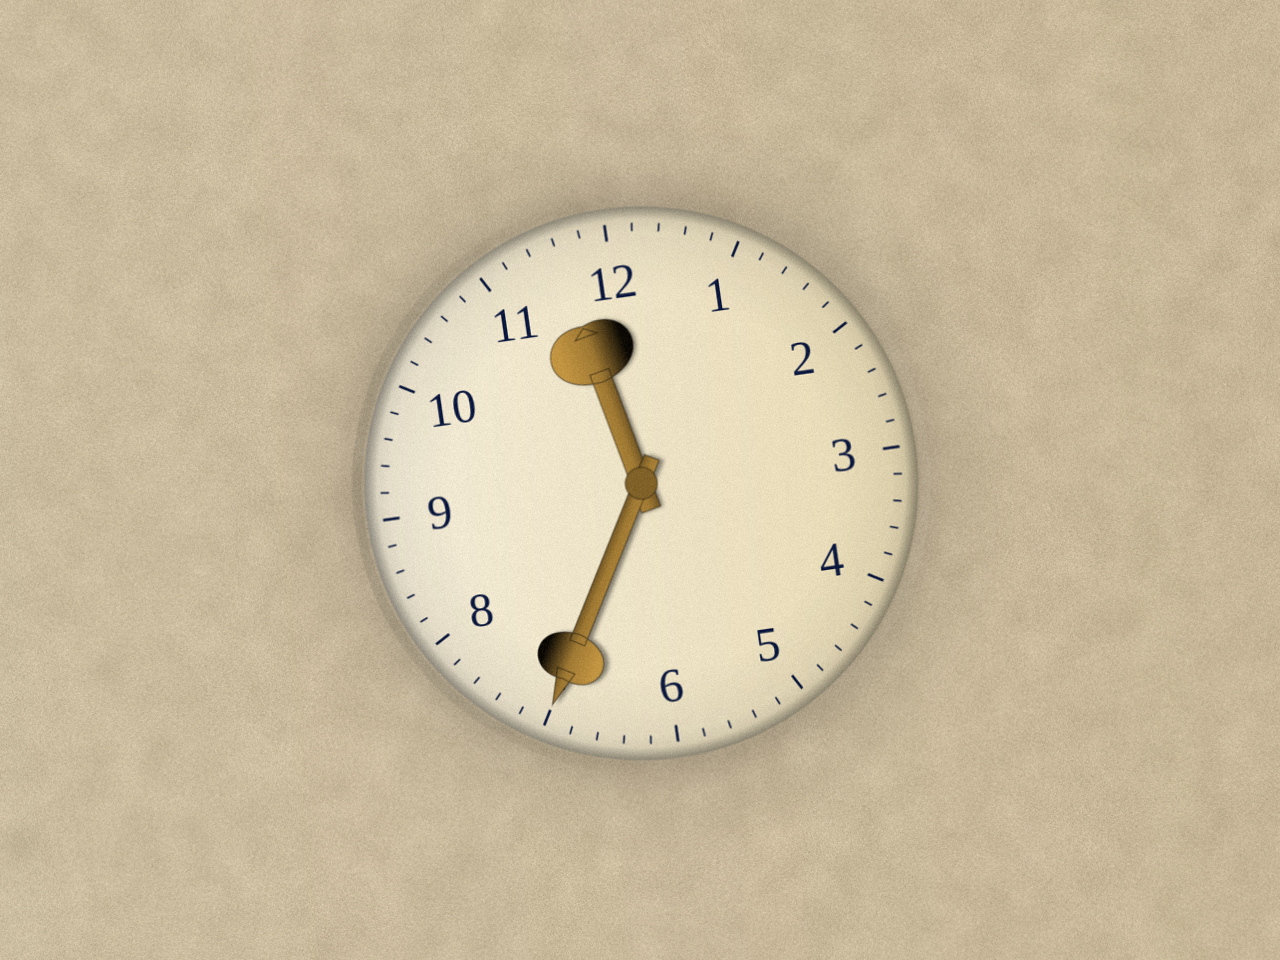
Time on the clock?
11:35
